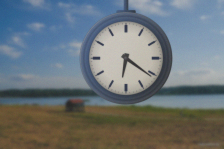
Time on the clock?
6:21
